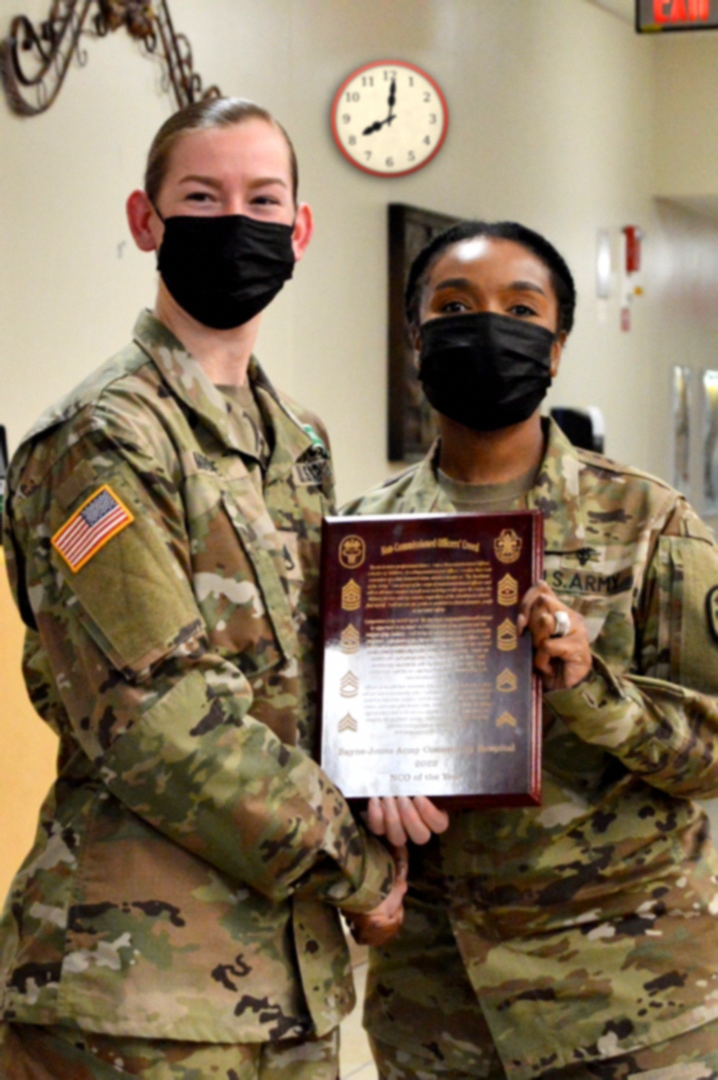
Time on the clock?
8:01
